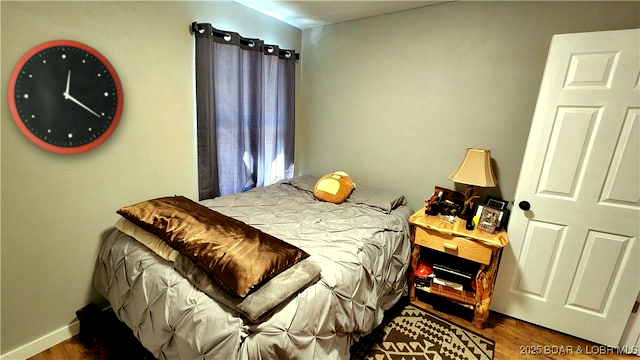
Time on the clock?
12:21
